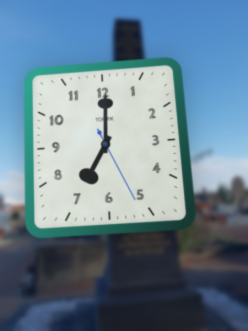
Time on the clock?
7:00:26
